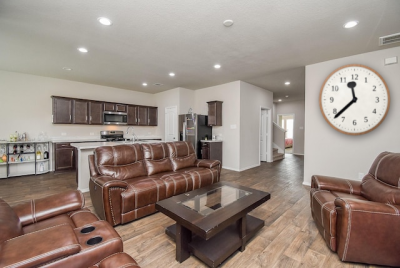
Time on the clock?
11:38
